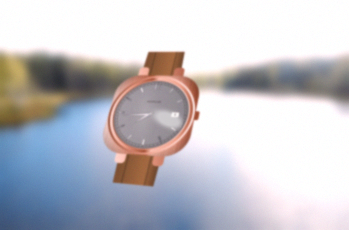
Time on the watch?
7:44
